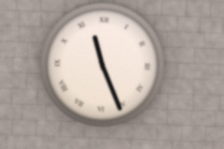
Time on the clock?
11:26
